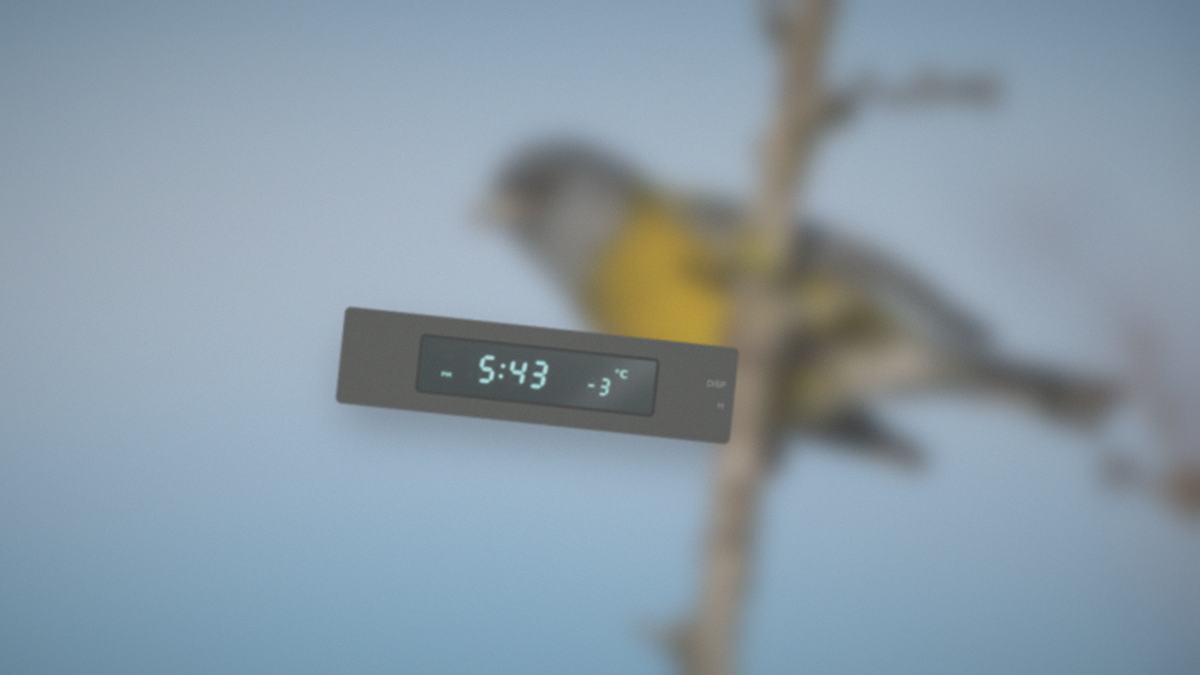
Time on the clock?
5:43
